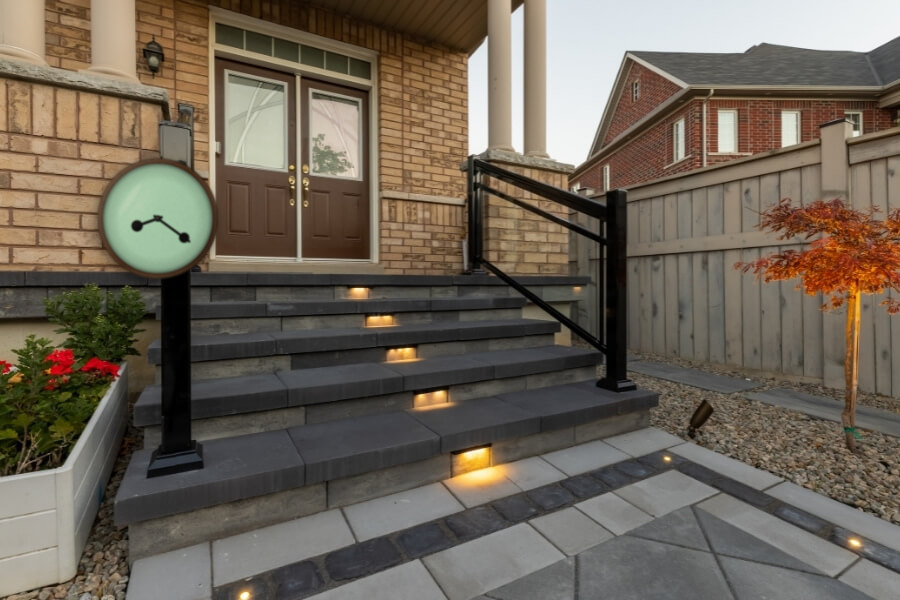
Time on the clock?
8:21
